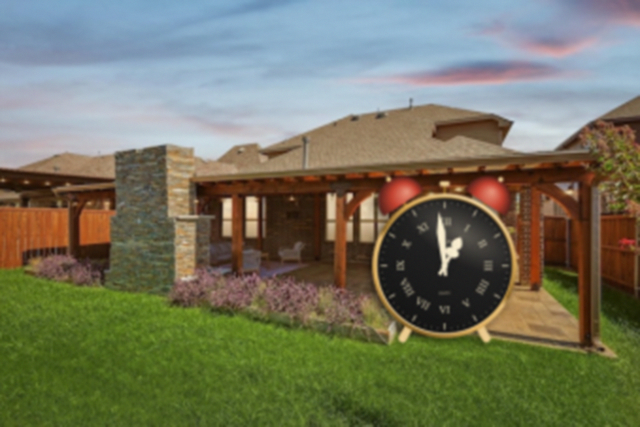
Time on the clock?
12:59
